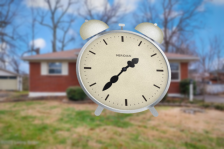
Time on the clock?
1:37
